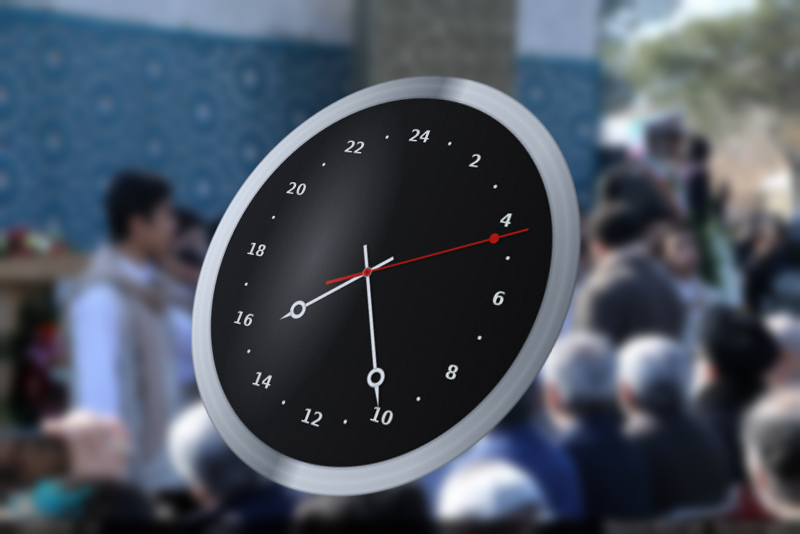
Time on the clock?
15:25:11
